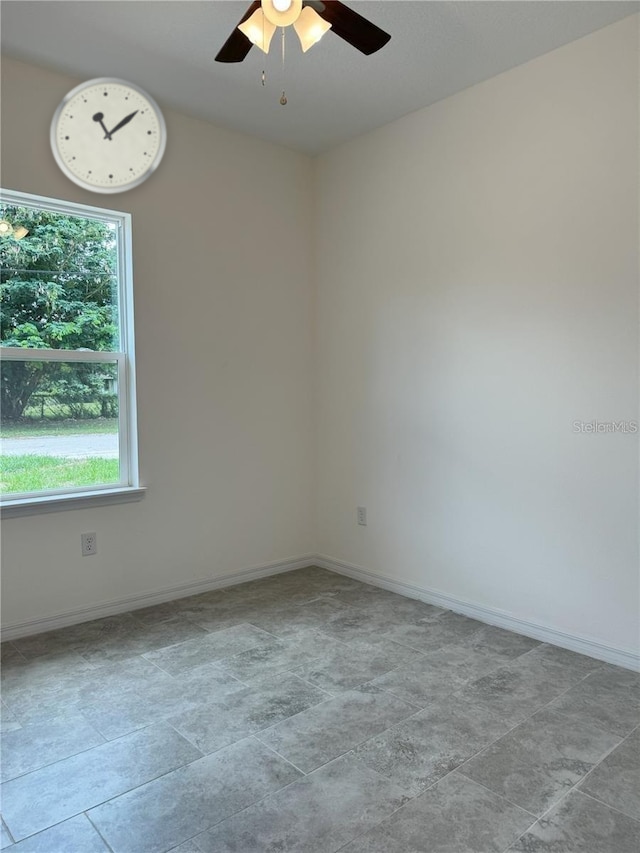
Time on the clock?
11:09
